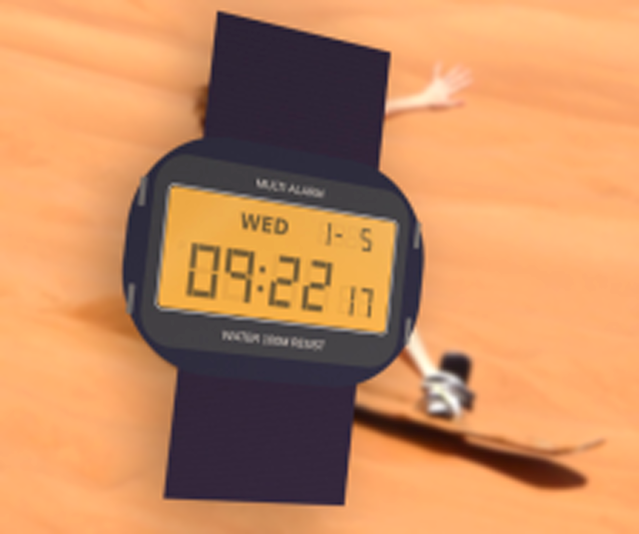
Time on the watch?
9:22:17
